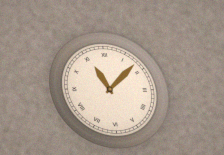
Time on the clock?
11:08
